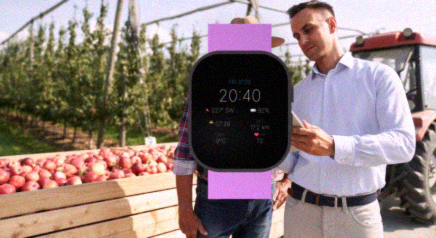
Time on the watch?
20:40
